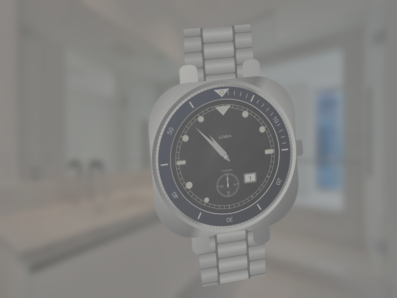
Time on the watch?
10:53
